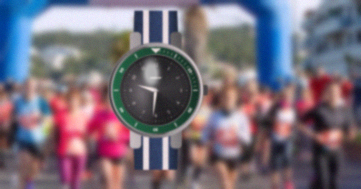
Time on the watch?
9:31
